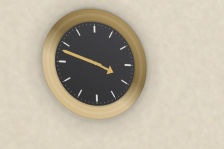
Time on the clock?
3:48
